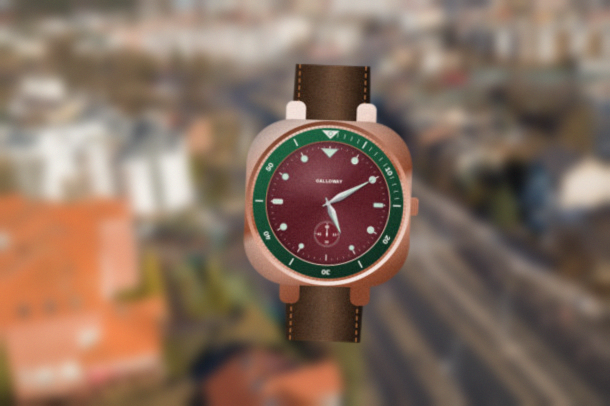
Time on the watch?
5:10
